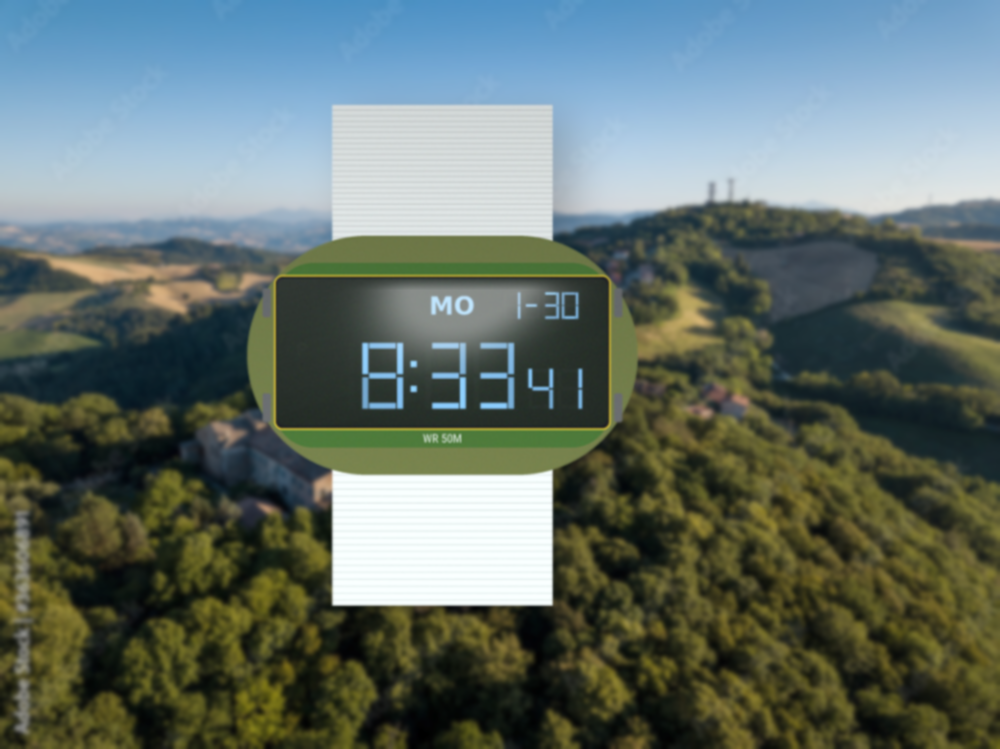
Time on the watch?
8:33:41
